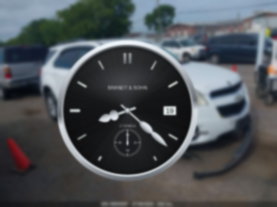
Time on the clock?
8:22
